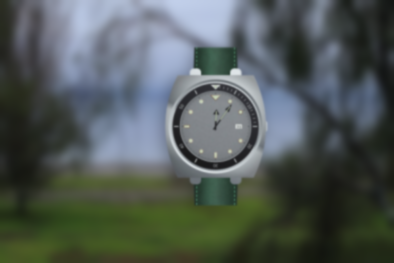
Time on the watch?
12:06
